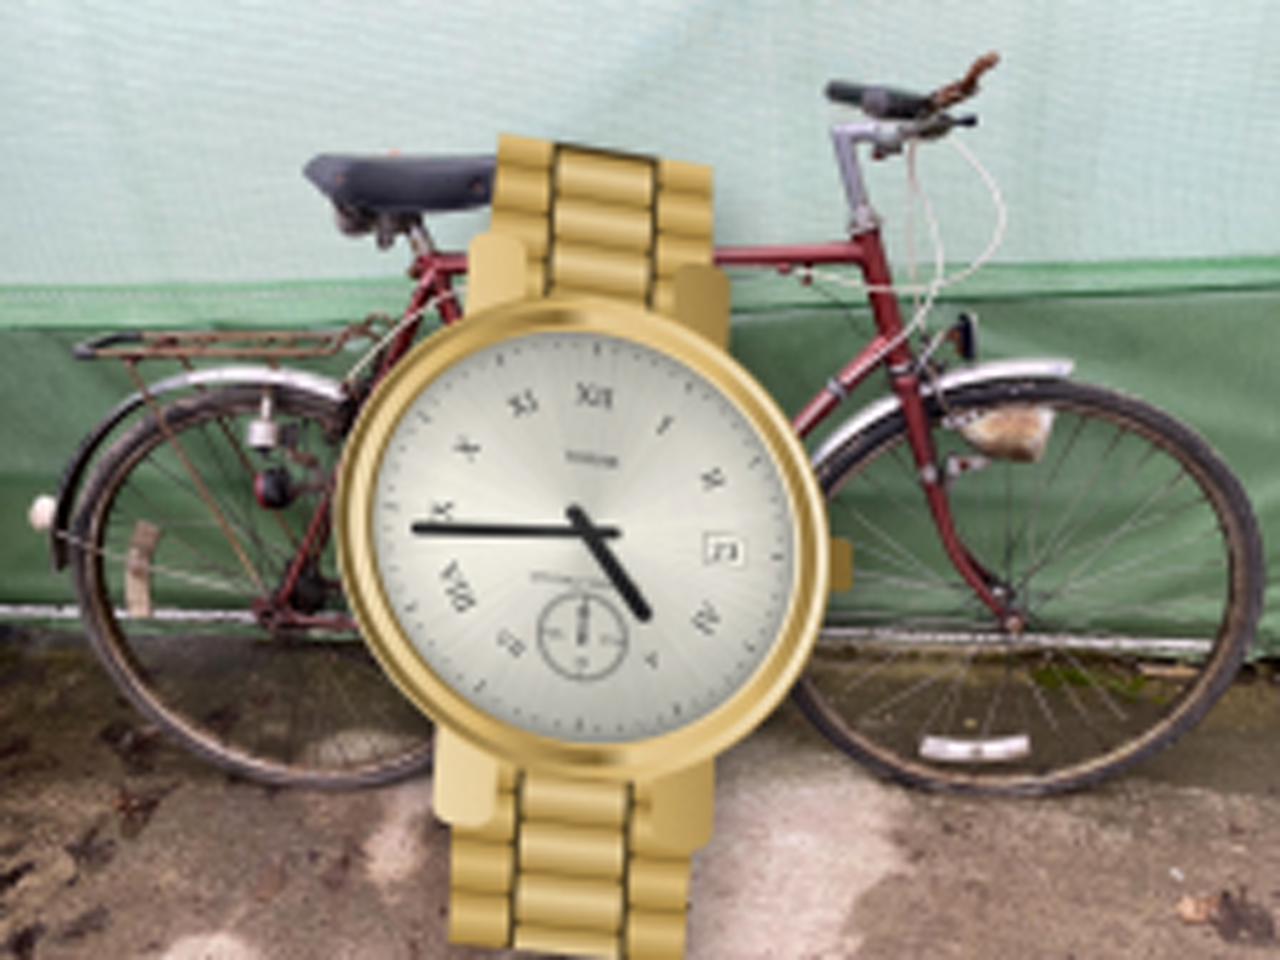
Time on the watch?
4:44
